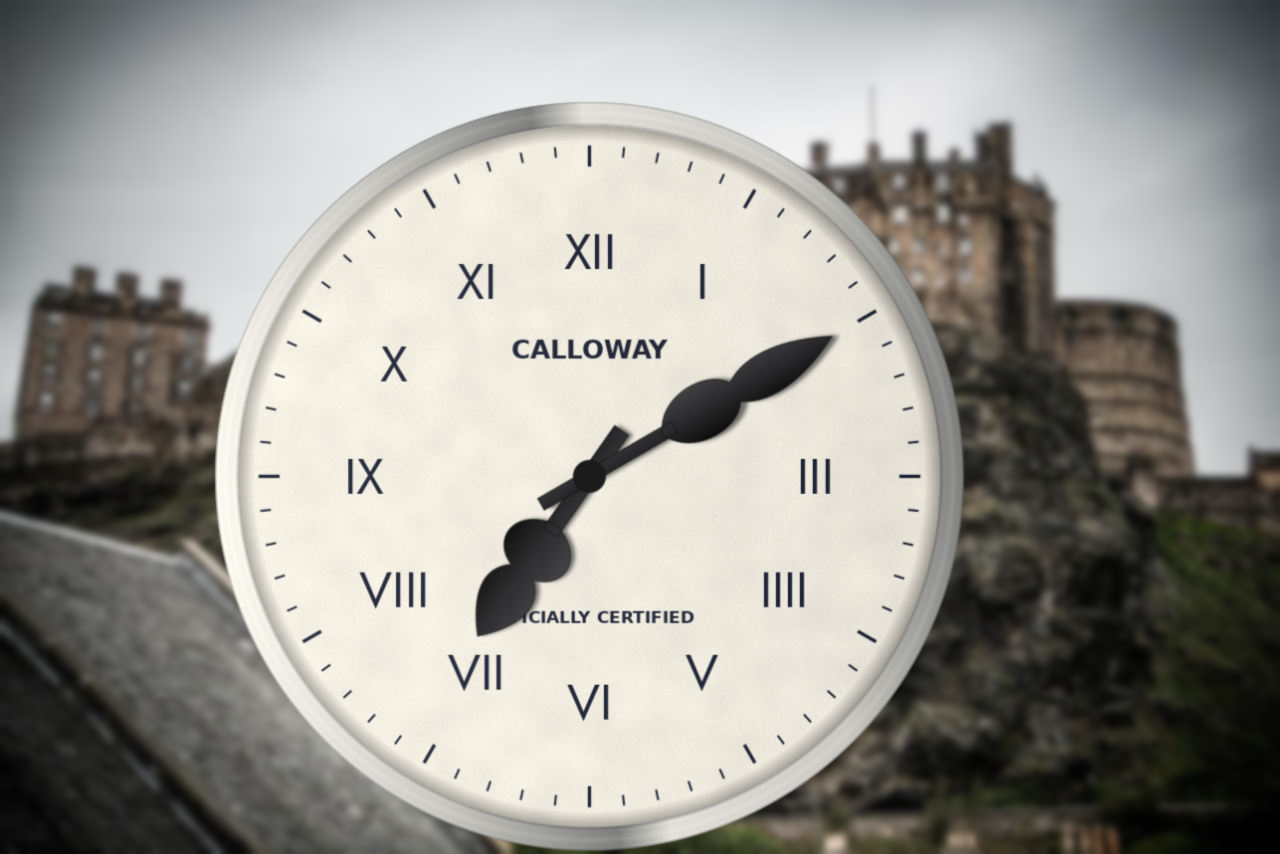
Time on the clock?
7:10
